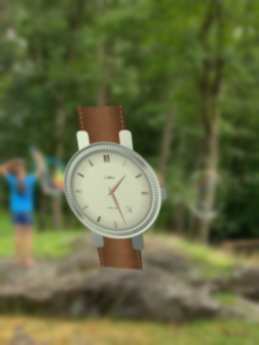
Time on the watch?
1:27
